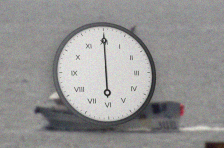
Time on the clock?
6:00
